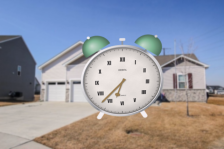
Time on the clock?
6:37
